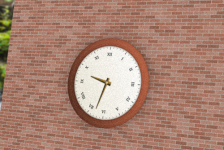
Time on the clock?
9:33
